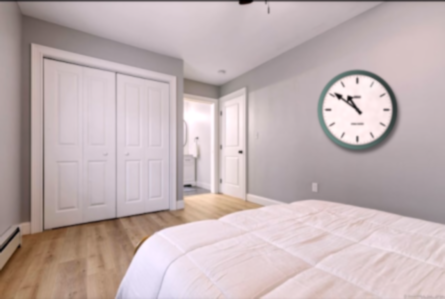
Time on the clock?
10:51
